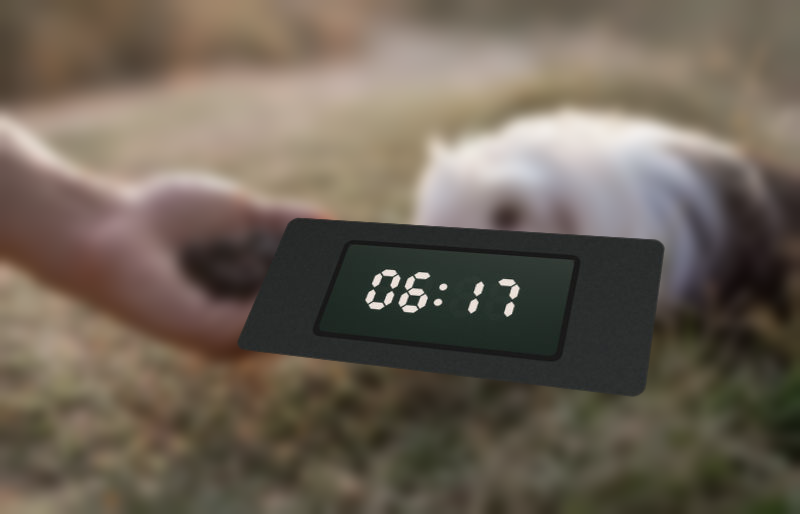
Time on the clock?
6:17
